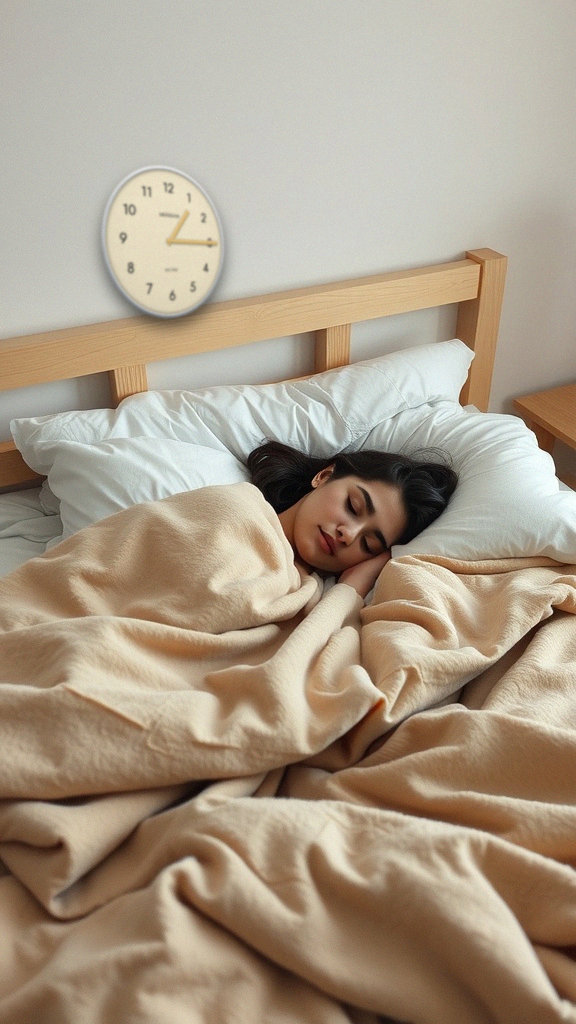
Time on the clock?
1:15
